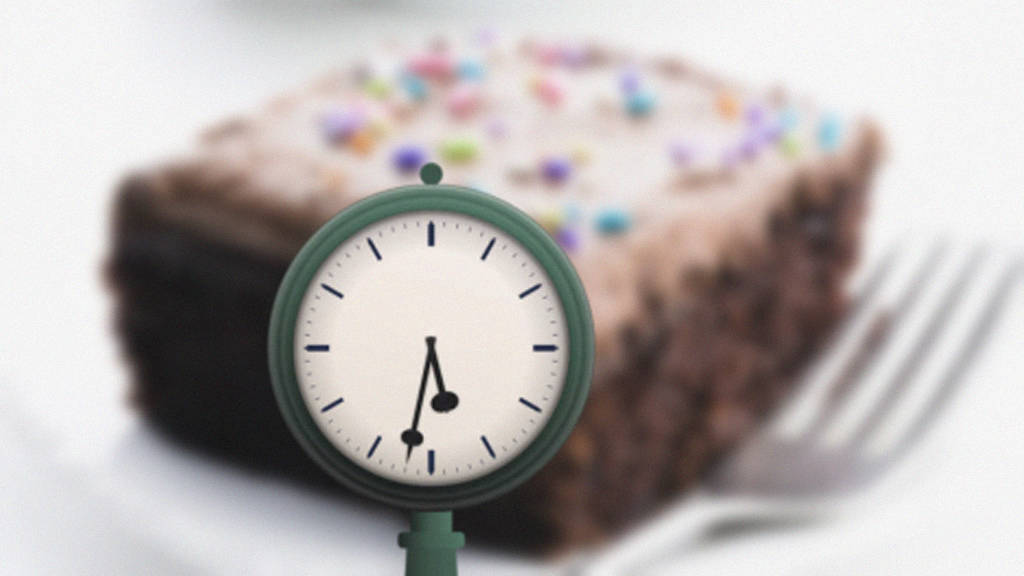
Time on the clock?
5:32
